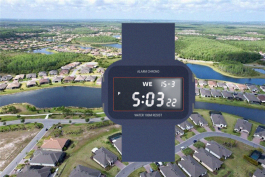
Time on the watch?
5:03:22
